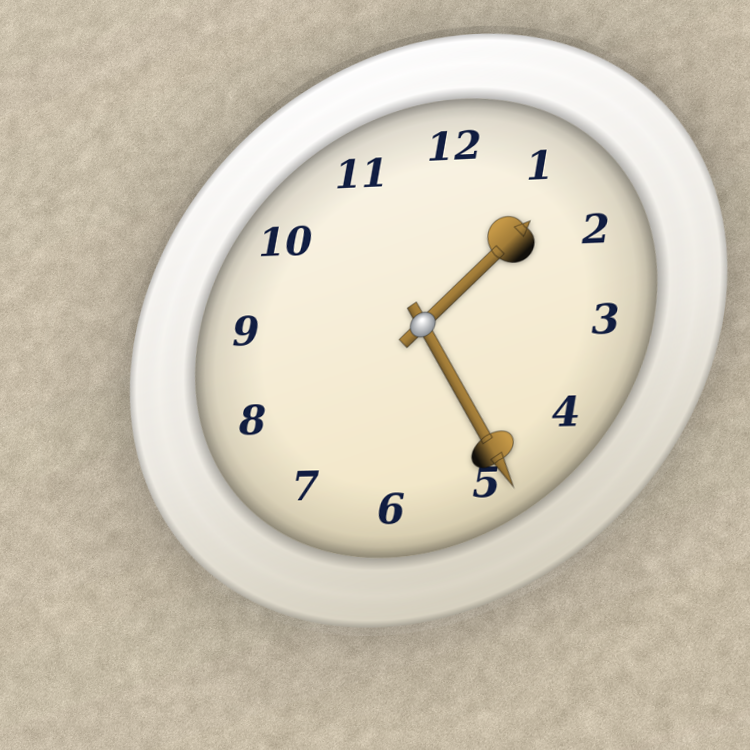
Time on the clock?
1:24
